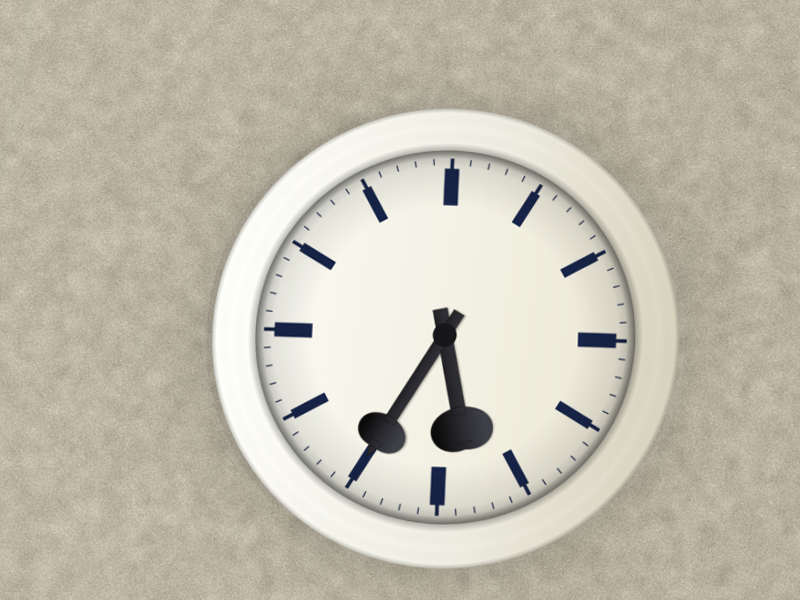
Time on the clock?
5:35
